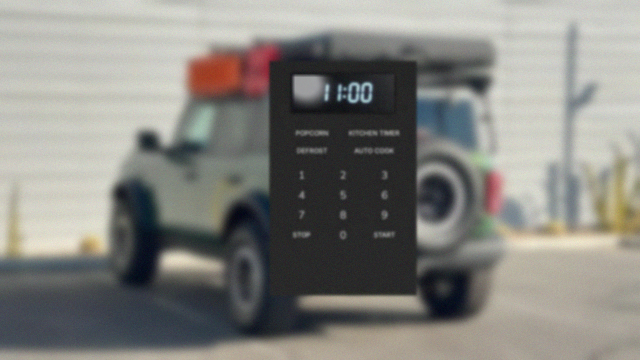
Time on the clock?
11:00
